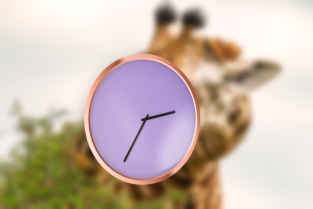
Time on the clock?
2:35
